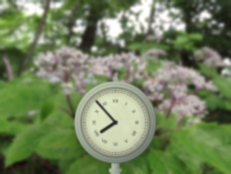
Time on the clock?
7:53
